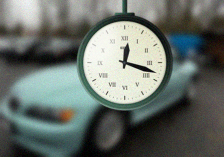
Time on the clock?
12:18
